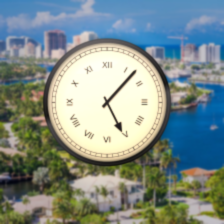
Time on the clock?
5:07
